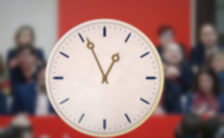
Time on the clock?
12:56
